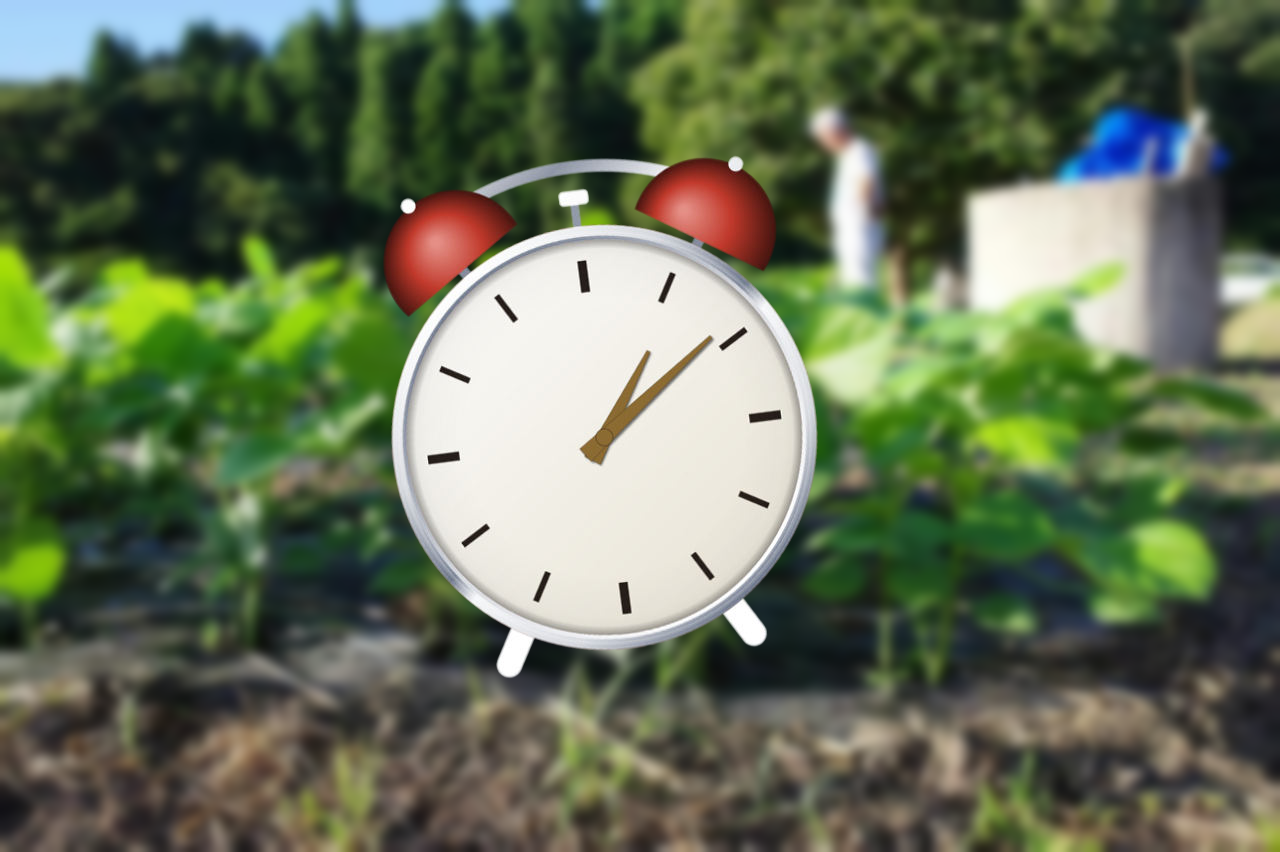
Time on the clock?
1:09
